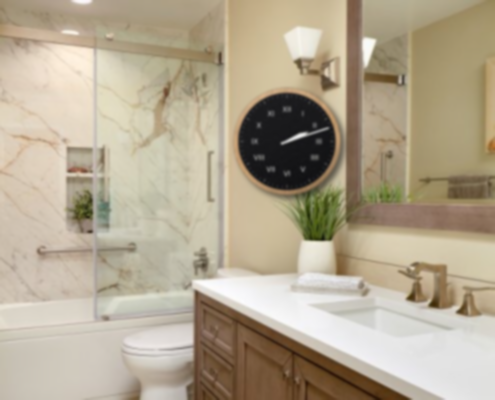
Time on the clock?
2:12
